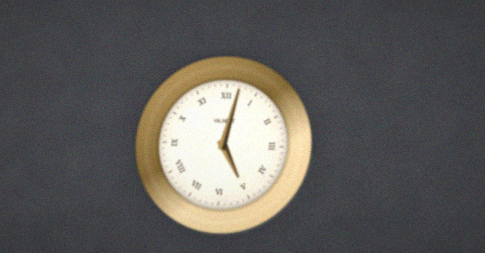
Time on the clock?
5:02
